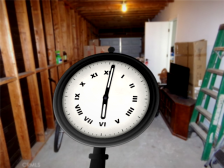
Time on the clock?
6:01
